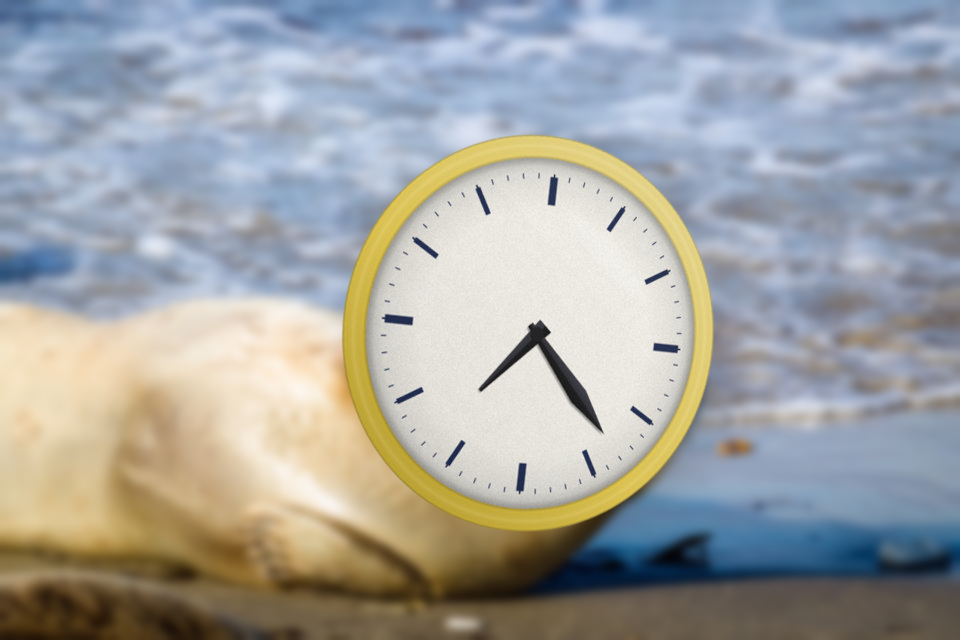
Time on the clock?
7:23
